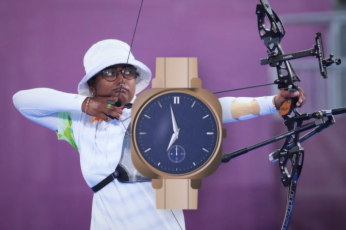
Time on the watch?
6:58
